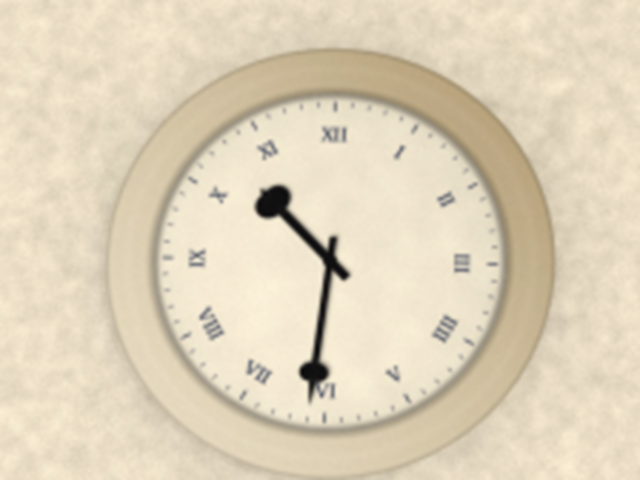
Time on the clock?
10:31
